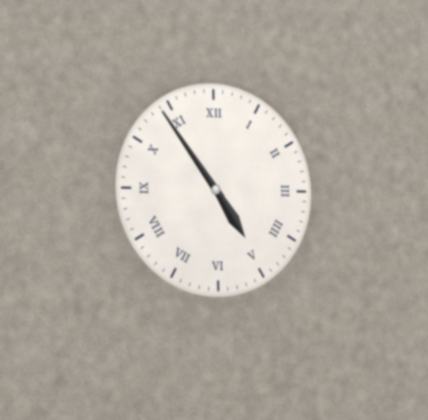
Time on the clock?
4:54
